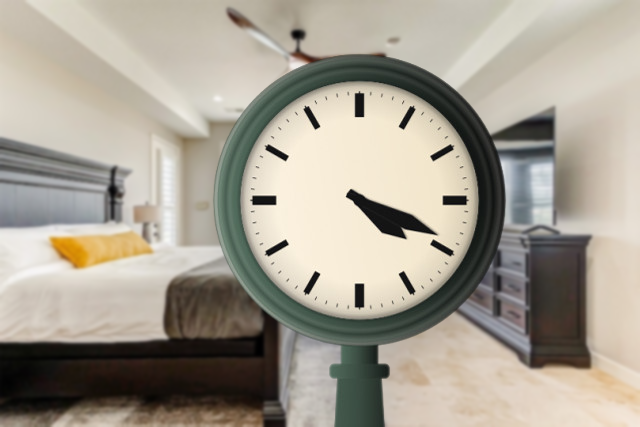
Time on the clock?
4:19
